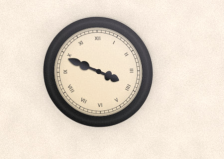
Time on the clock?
3:49
